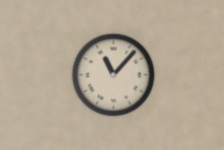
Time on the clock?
11:07
